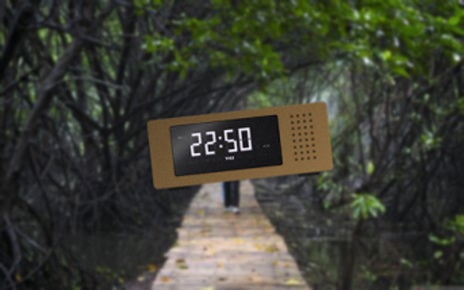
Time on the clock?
22:50
